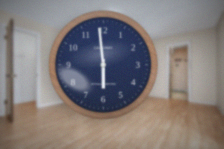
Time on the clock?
5:59
